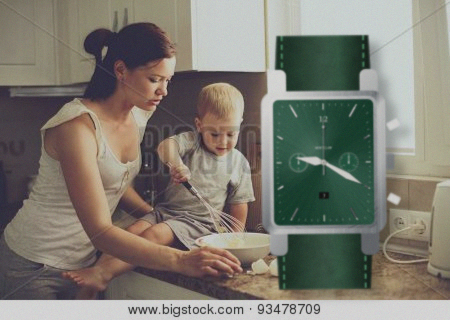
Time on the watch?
9:20
